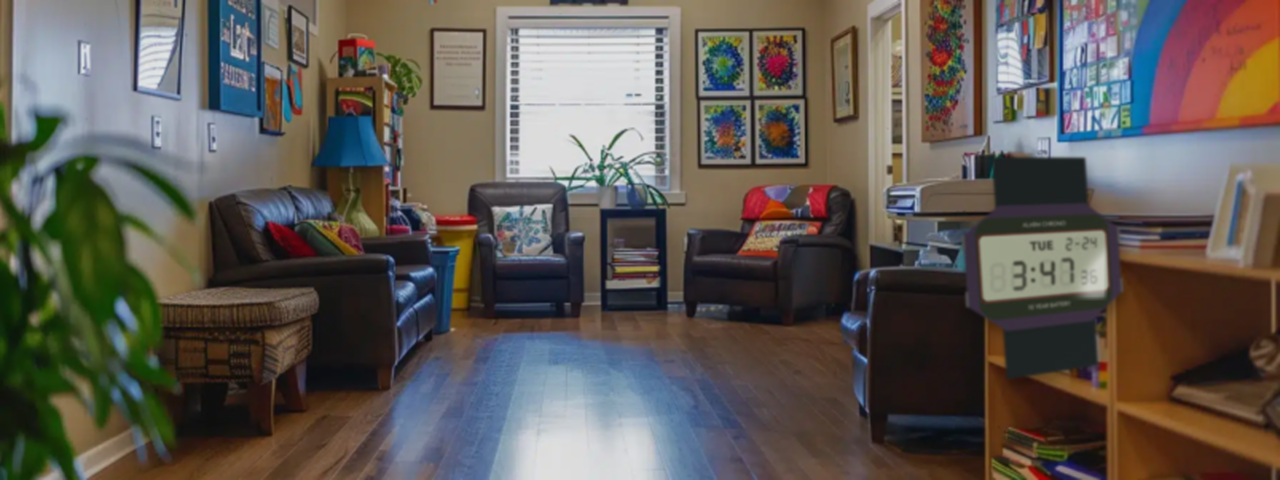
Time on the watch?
3:47
